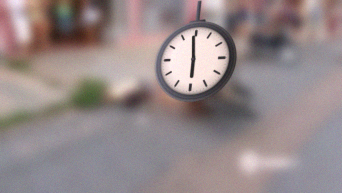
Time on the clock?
5:59
